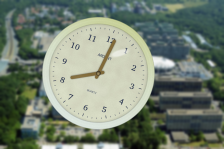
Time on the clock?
8:01
